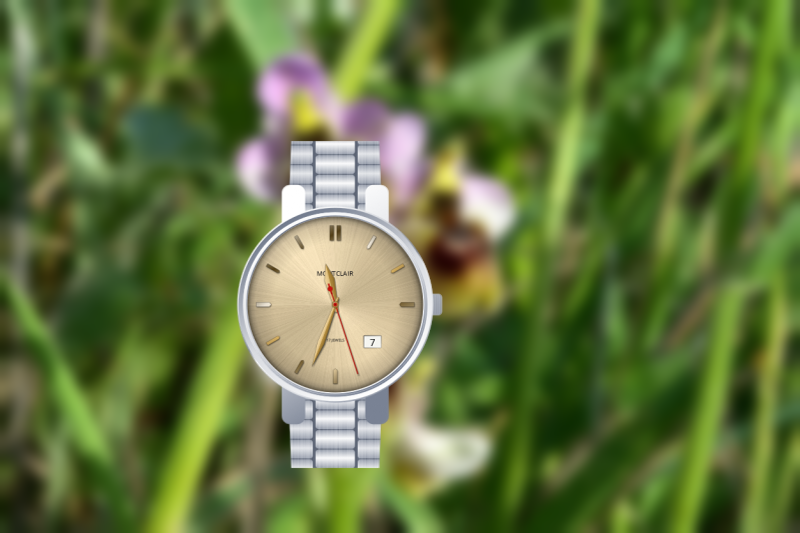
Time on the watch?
11:33:27
